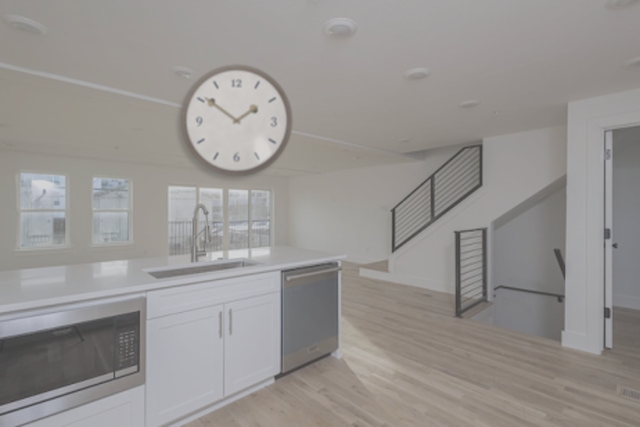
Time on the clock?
1:51
